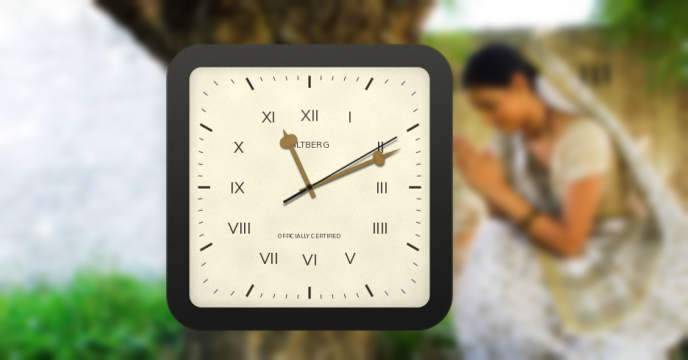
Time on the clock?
11:11:10
